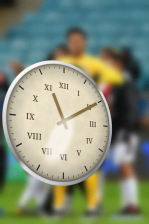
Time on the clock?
11:10
